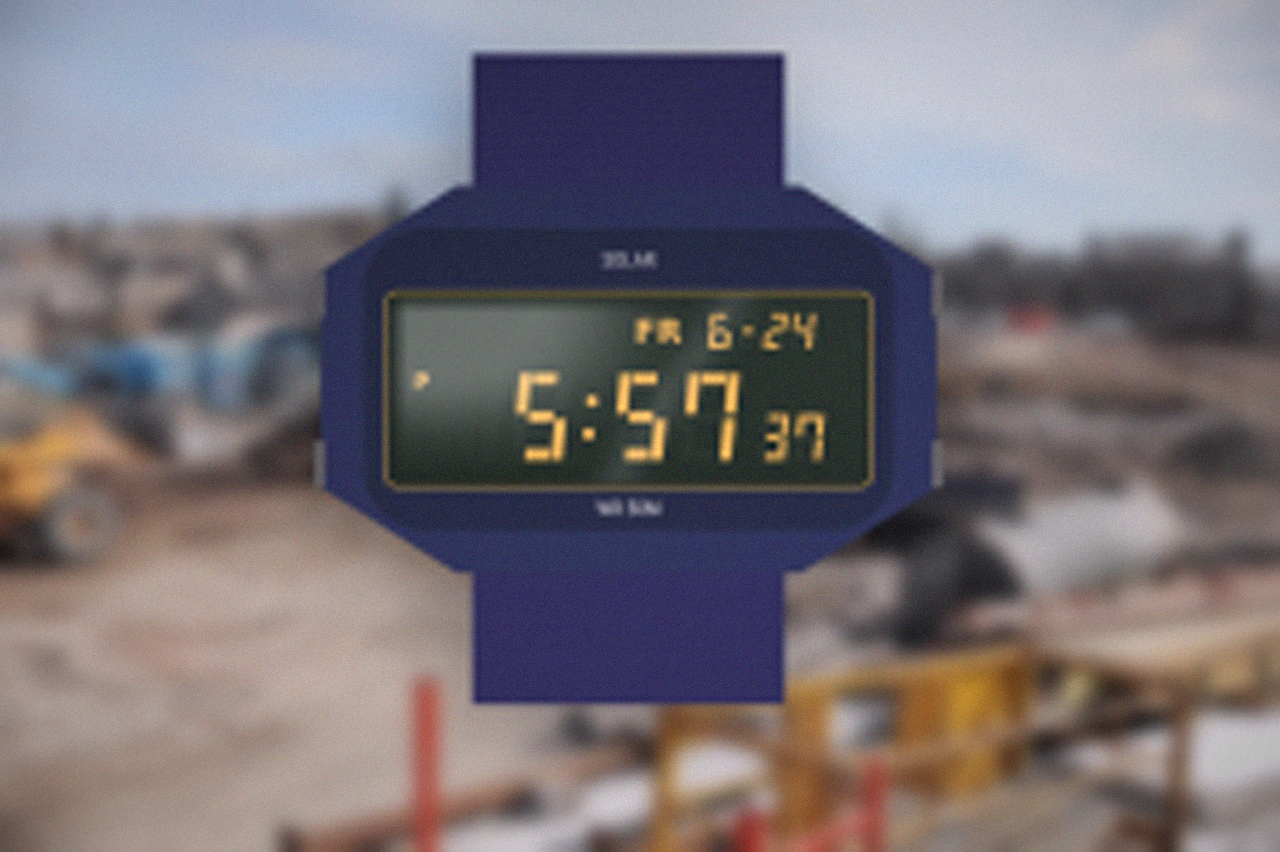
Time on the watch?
5:57:37
